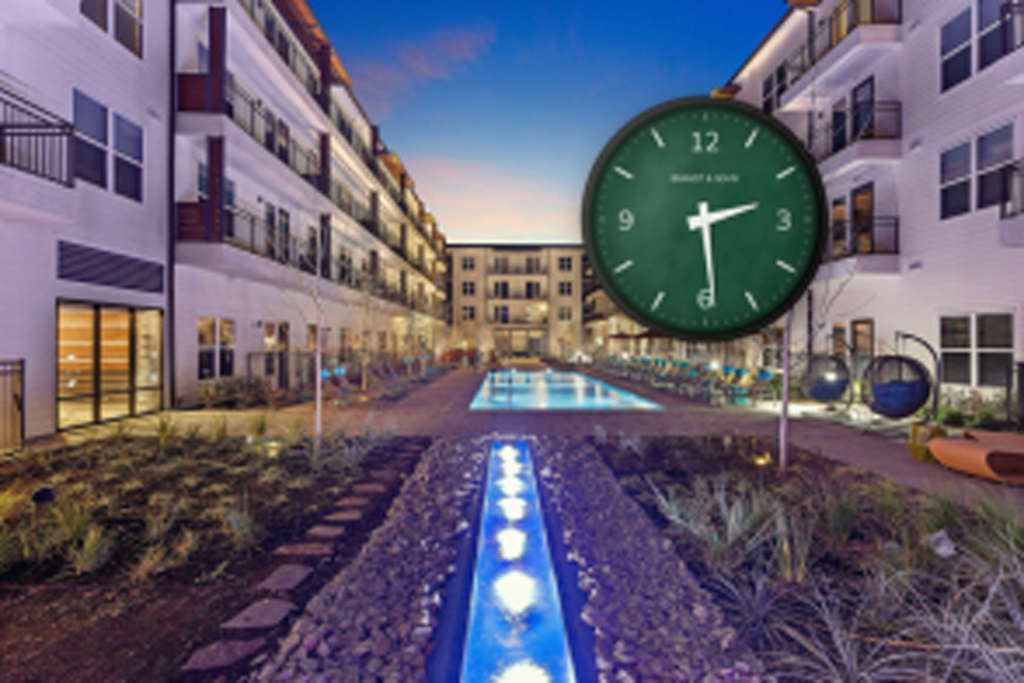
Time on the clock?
2:29
